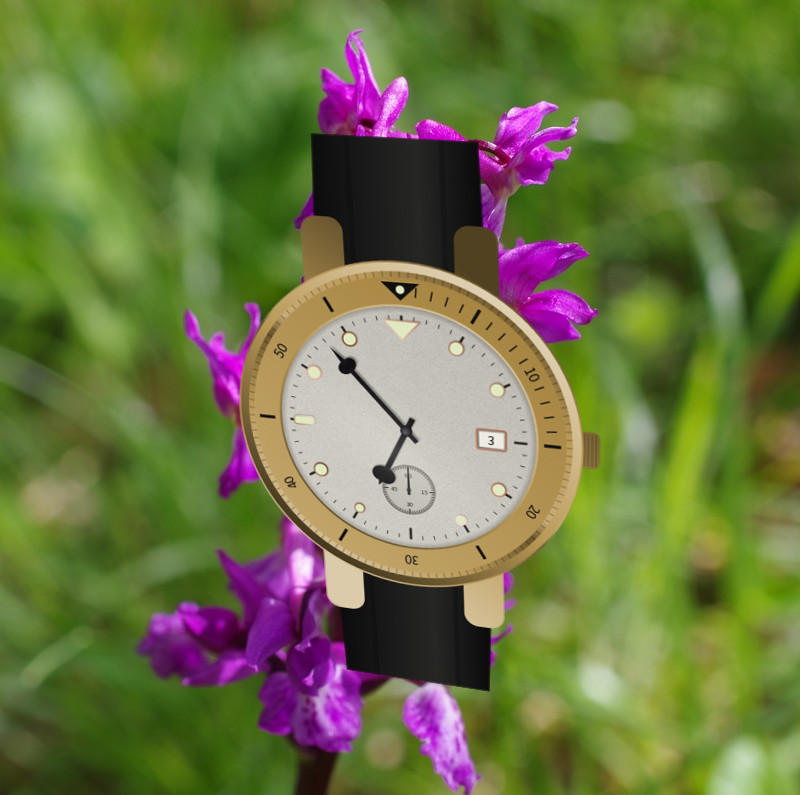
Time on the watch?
6:53
